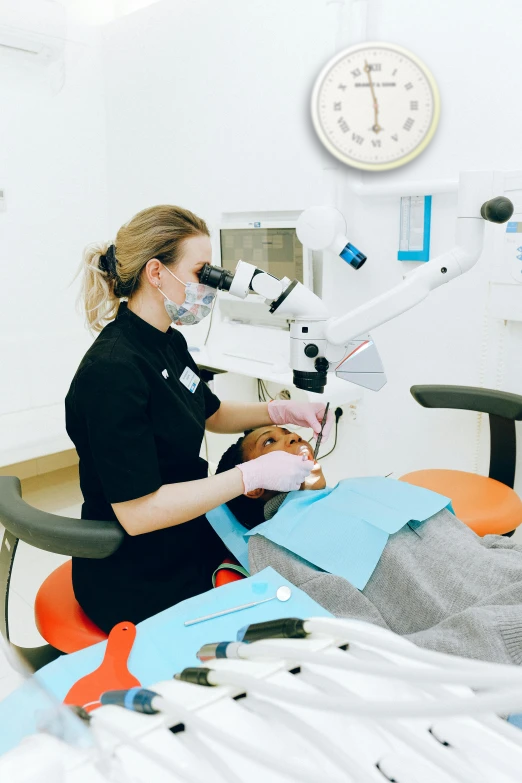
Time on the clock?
5:58
